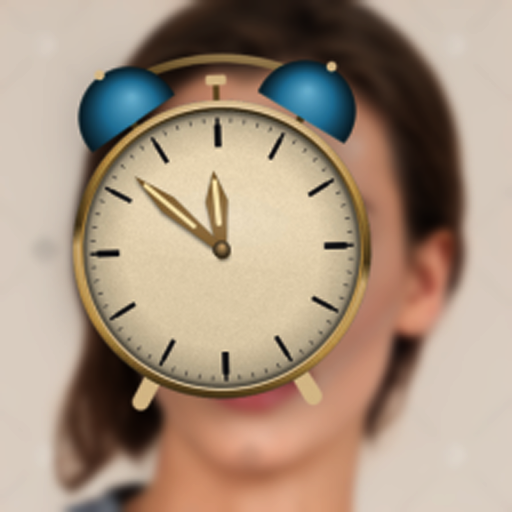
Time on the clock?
11:52
